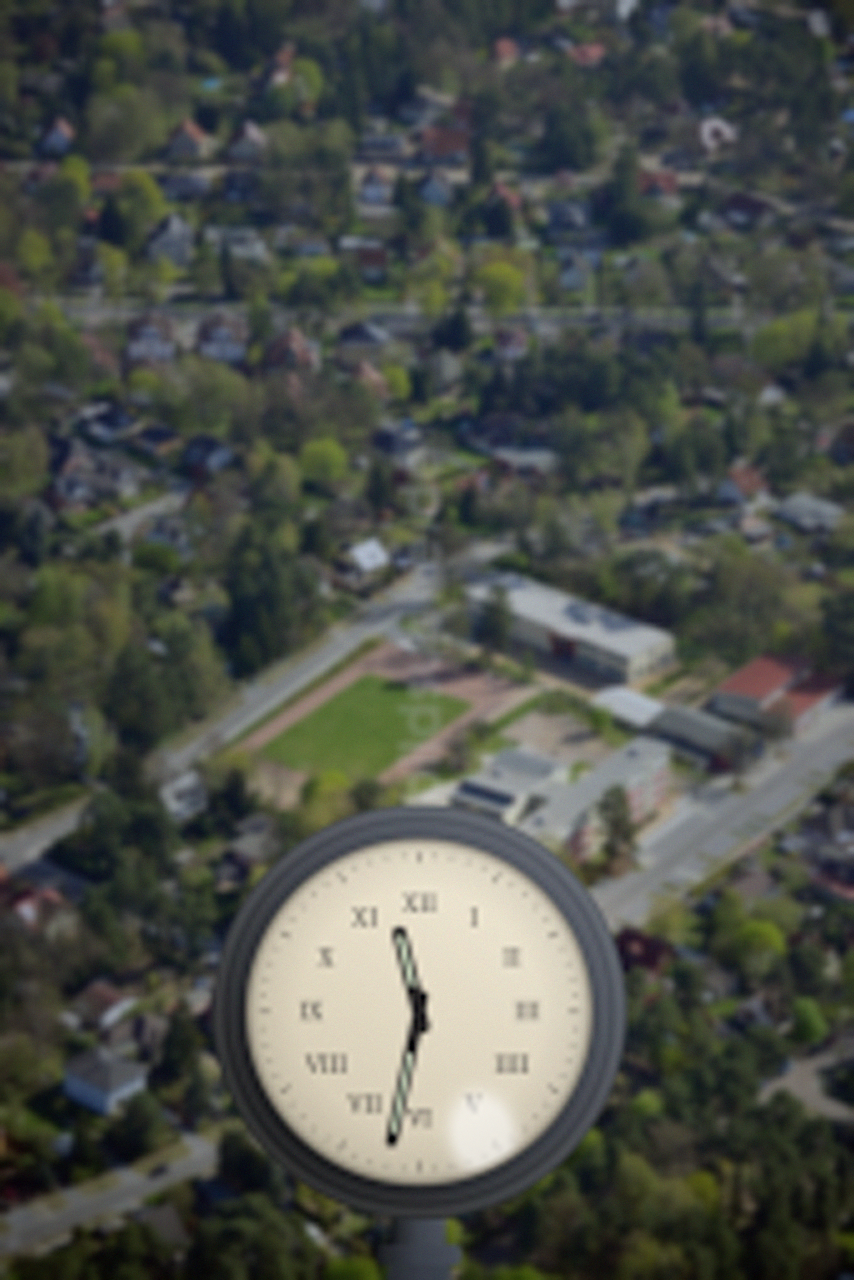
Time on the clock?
11:32
